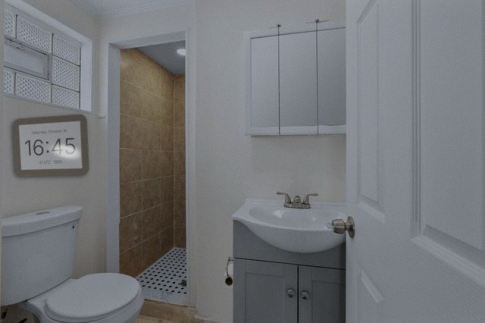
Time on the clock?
16:45
